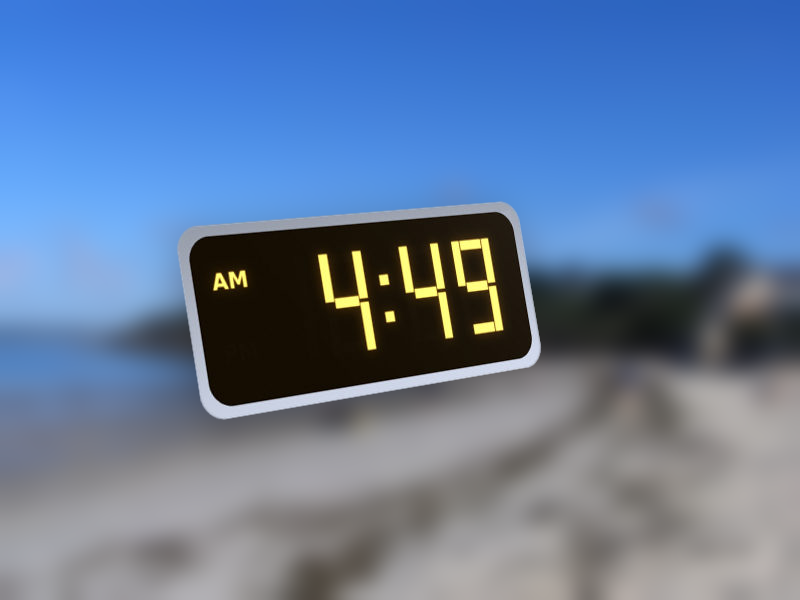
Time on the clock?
4:49
